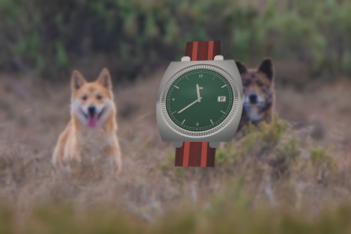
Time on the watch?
11:39
